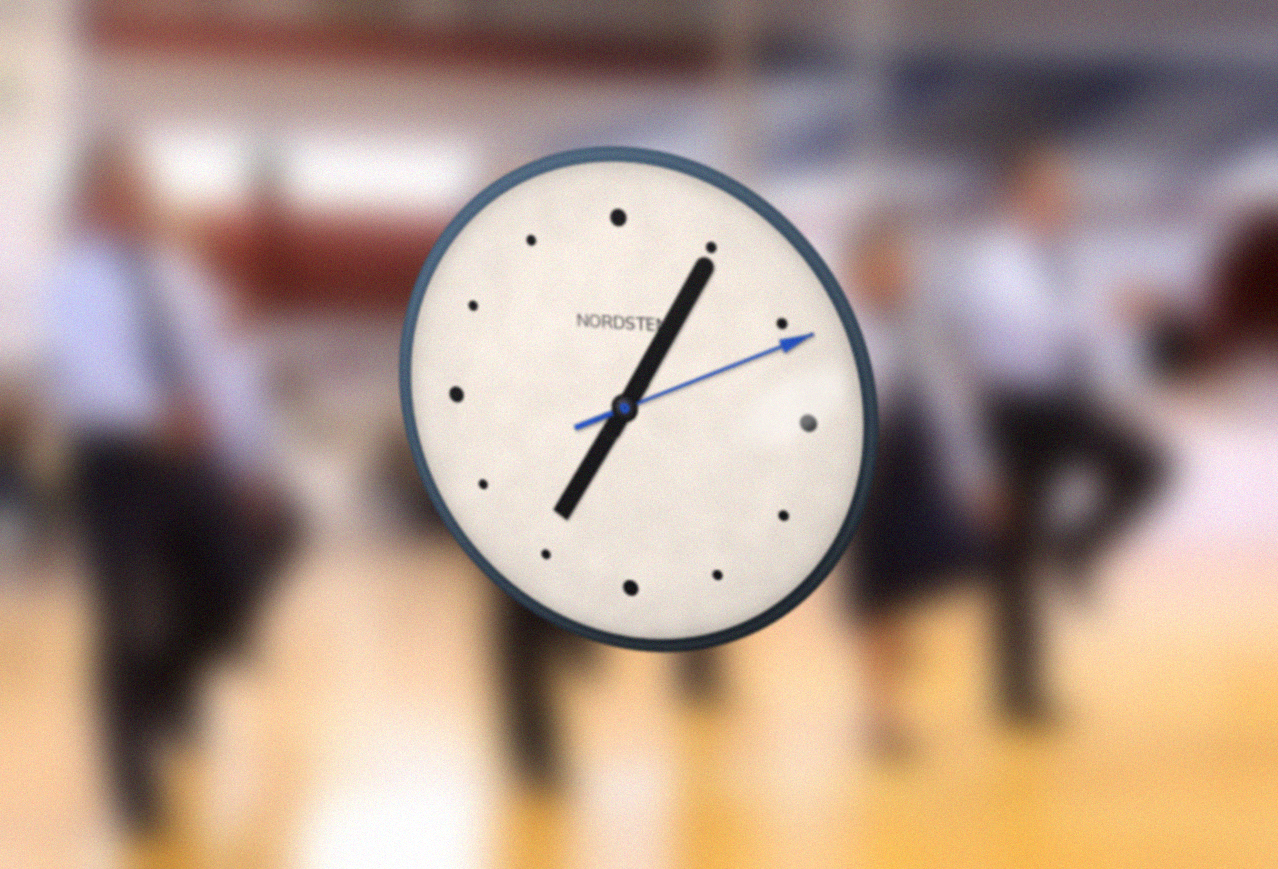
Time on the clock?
7:05:11
